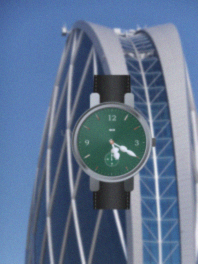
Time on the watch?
5:20
